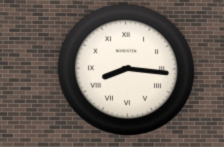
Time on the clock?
8:16
